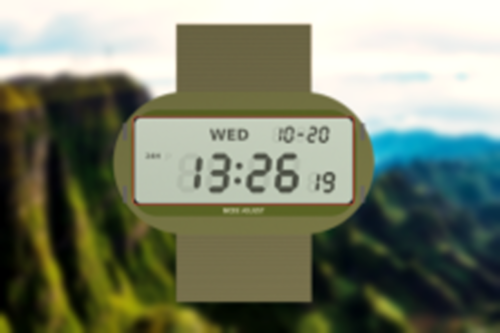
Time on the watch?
13:26:19
